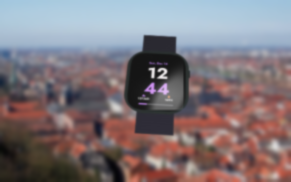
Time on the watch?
12:44
